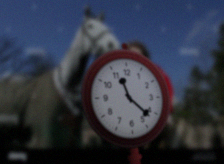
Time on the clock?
11:22
